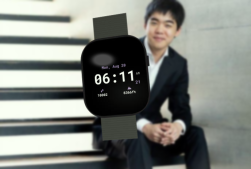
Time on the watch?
6:11
